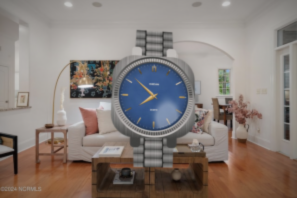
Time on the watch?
7:52
